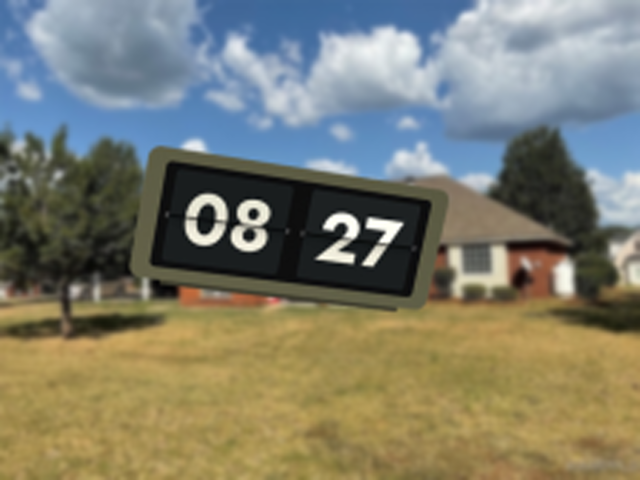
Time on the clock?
8:27
